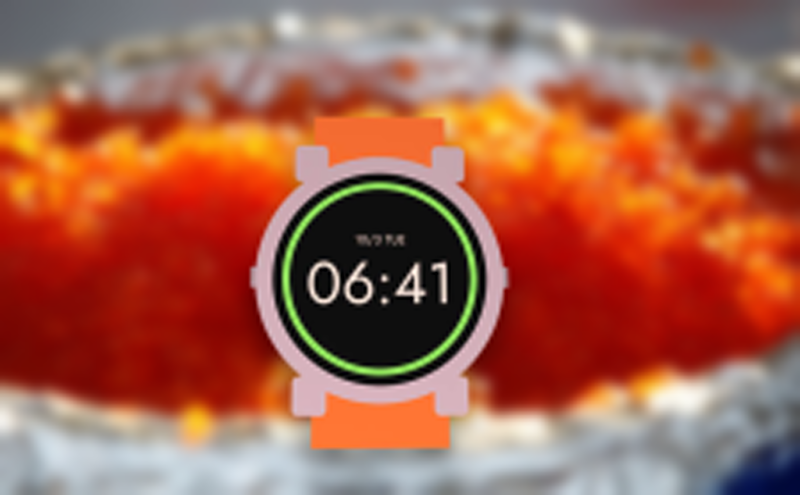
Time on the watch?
6:41
